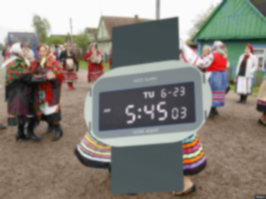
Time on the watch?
5:45:03
